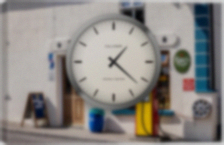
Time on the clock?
1:22
